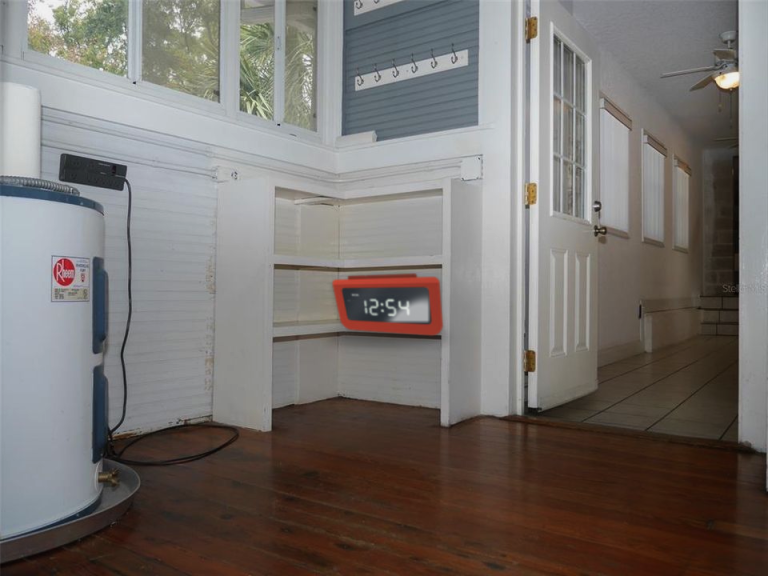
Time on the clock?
12:54
